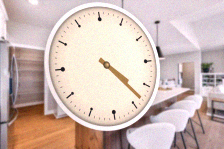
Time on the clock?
4:23
